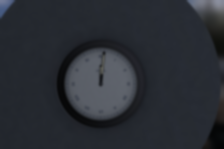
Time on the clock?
12:01
